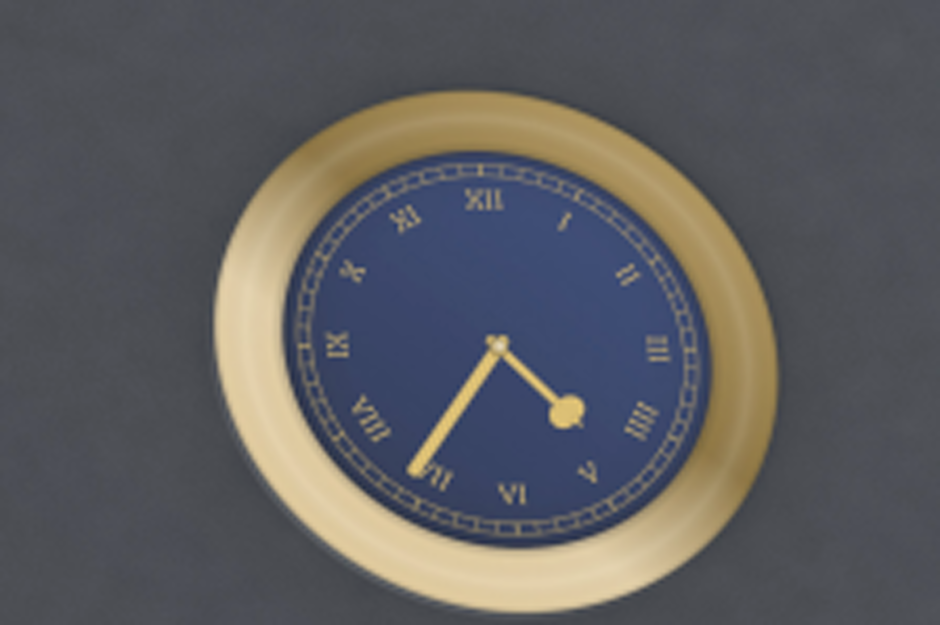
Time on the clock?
4:36
